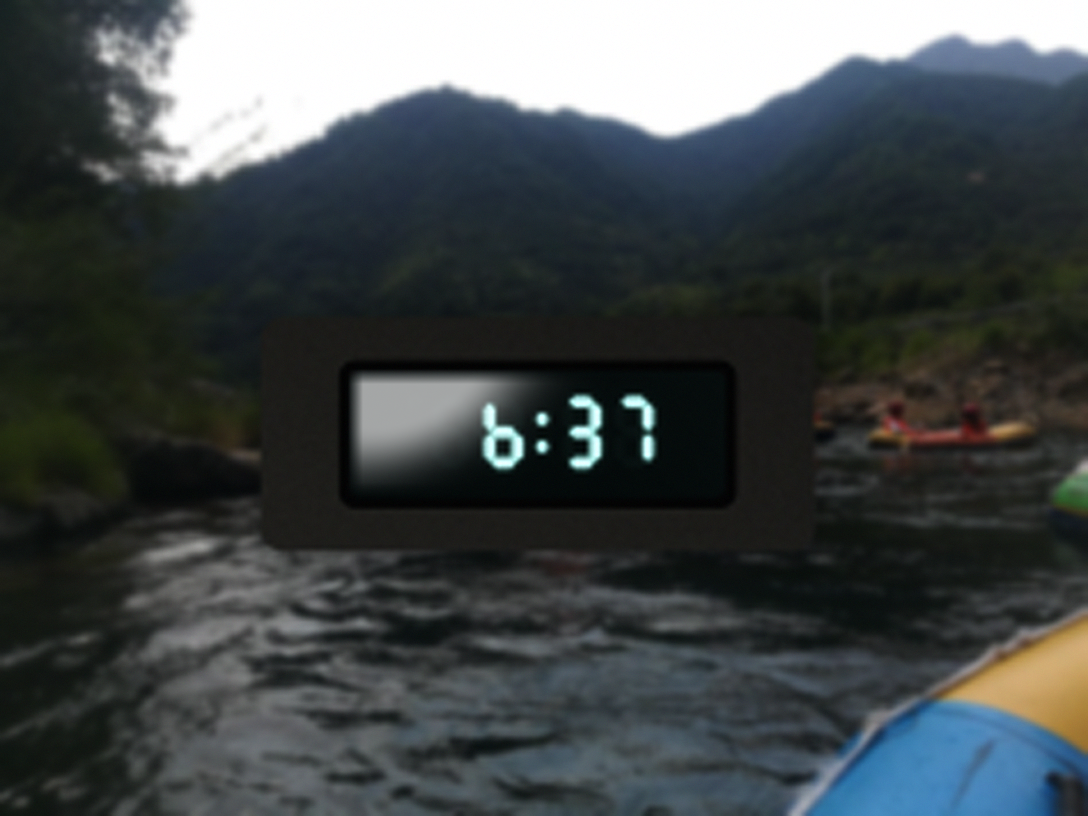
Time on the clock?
6:37
